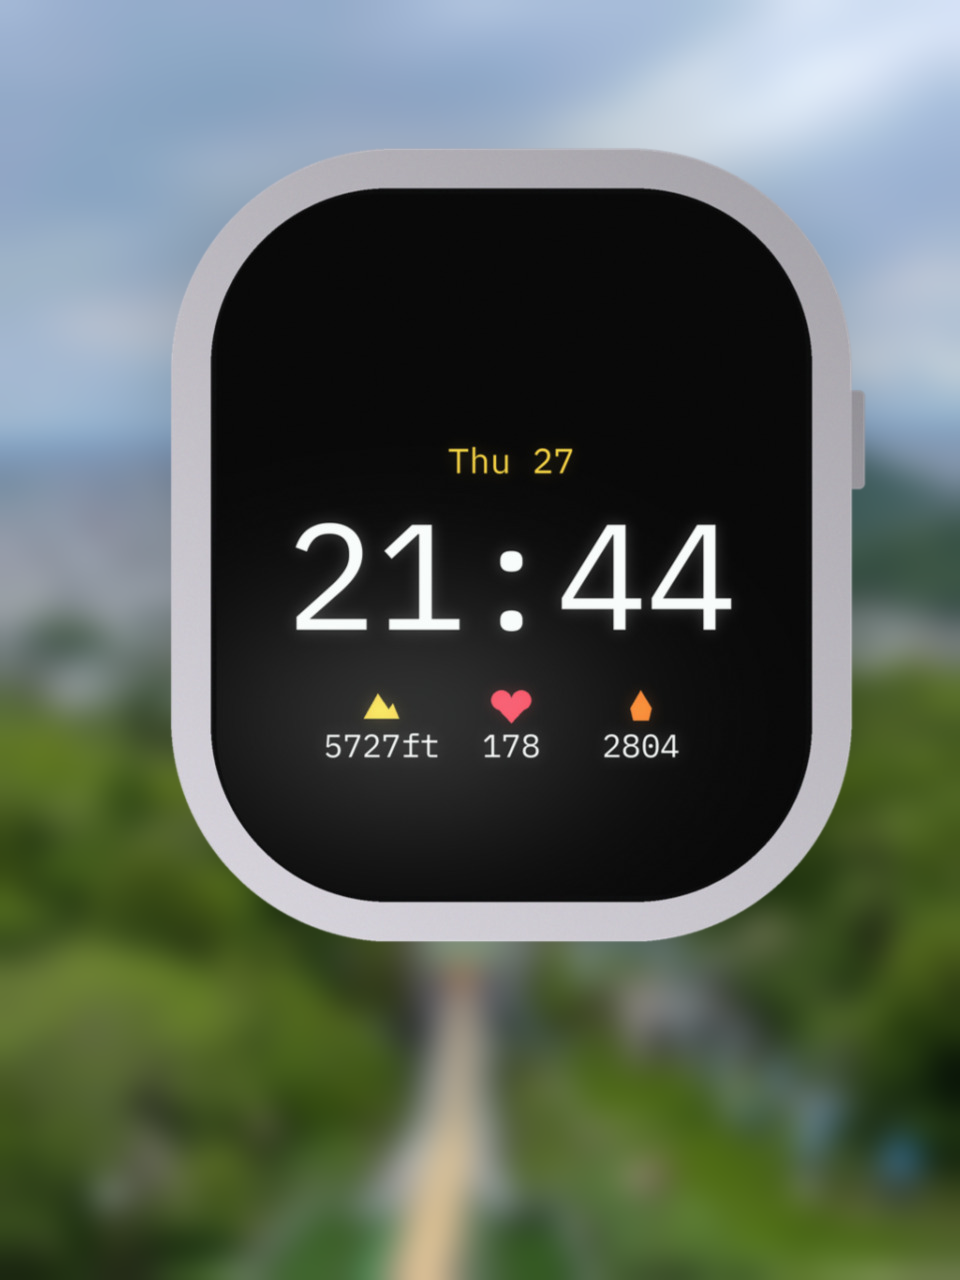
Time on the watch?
21:44
